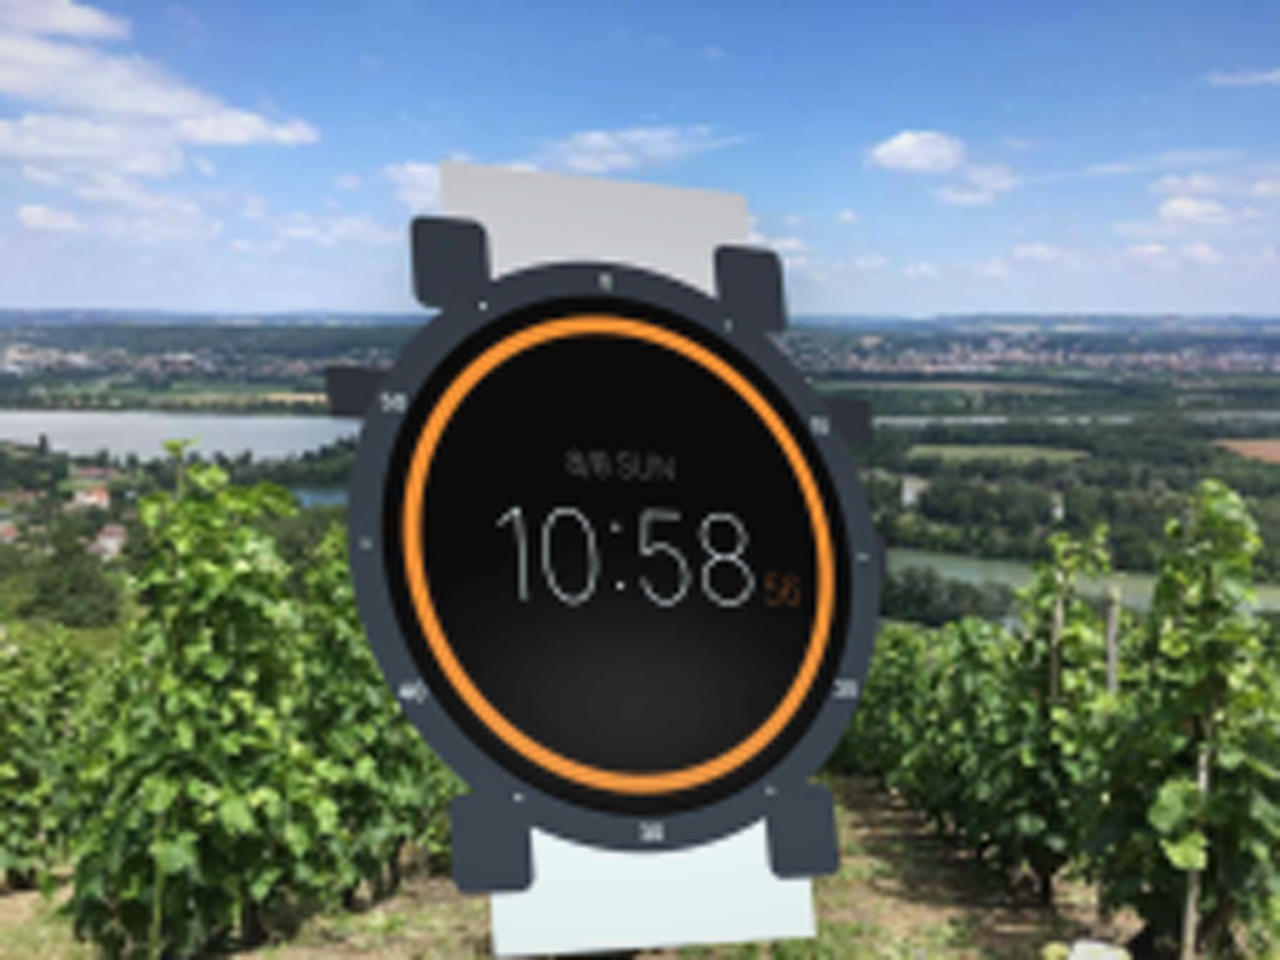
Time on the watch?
10:58
